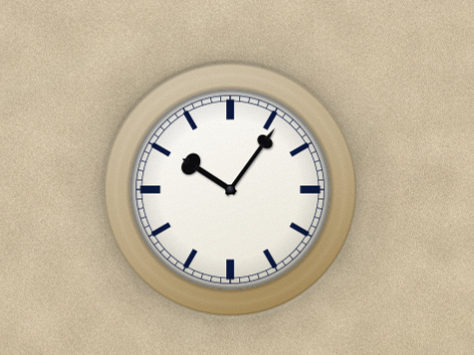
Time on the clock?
10:06
